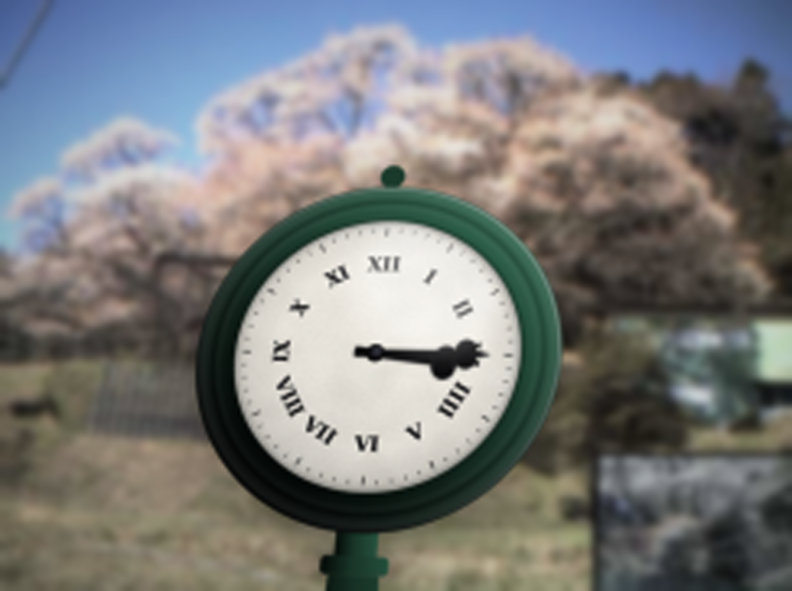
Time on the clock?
3:15
